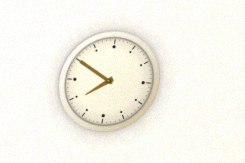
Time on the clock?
7:50
